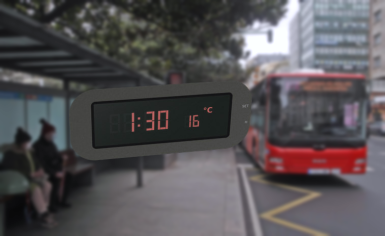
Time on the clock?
1:30
